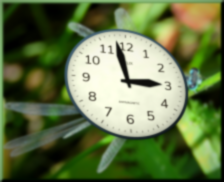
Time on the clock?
2:58
